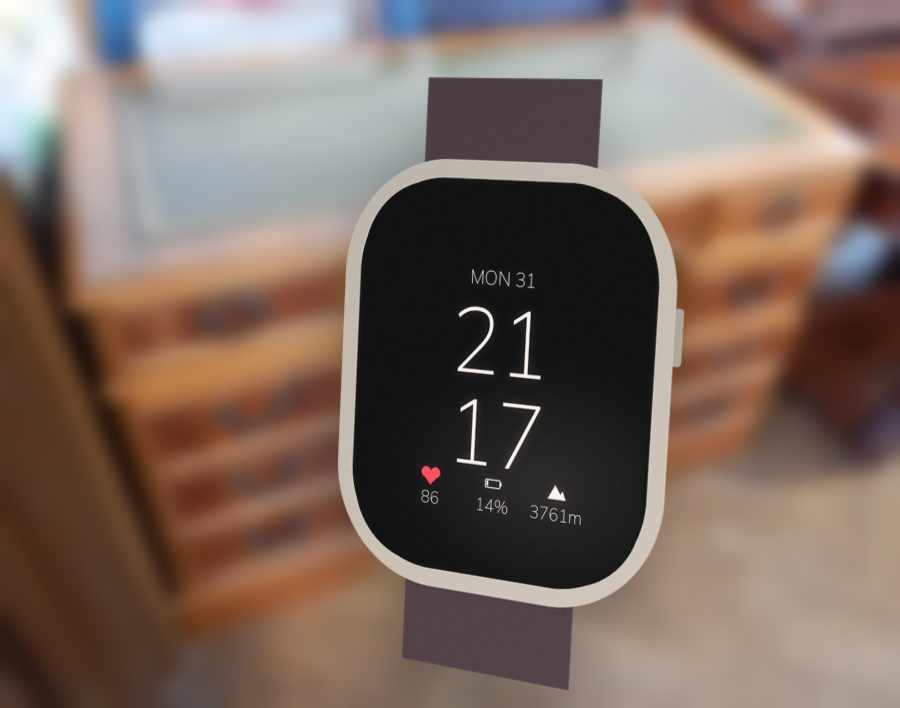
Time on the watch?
21:17
